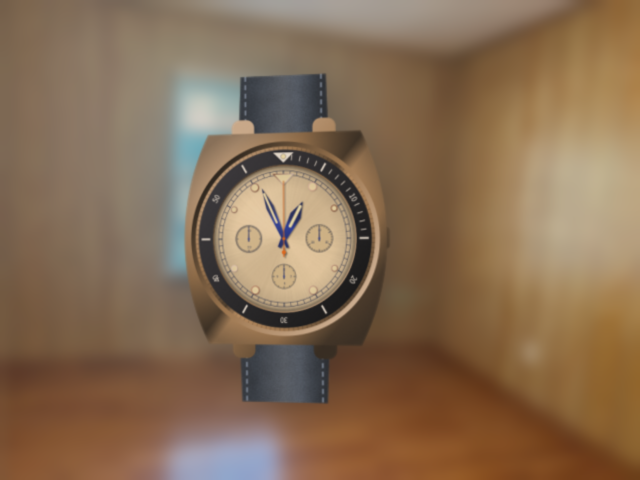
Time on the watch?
12:56
